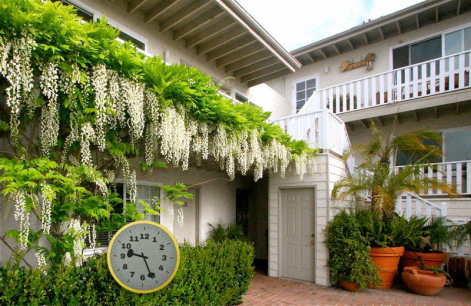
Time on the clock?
9:26
